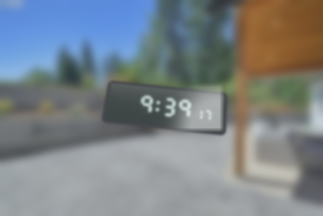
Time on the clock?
9:39:17
